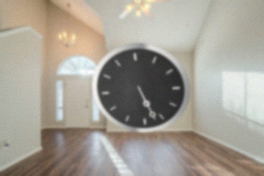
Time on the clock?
5:27
